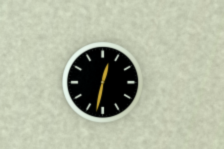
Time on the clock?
12:32
